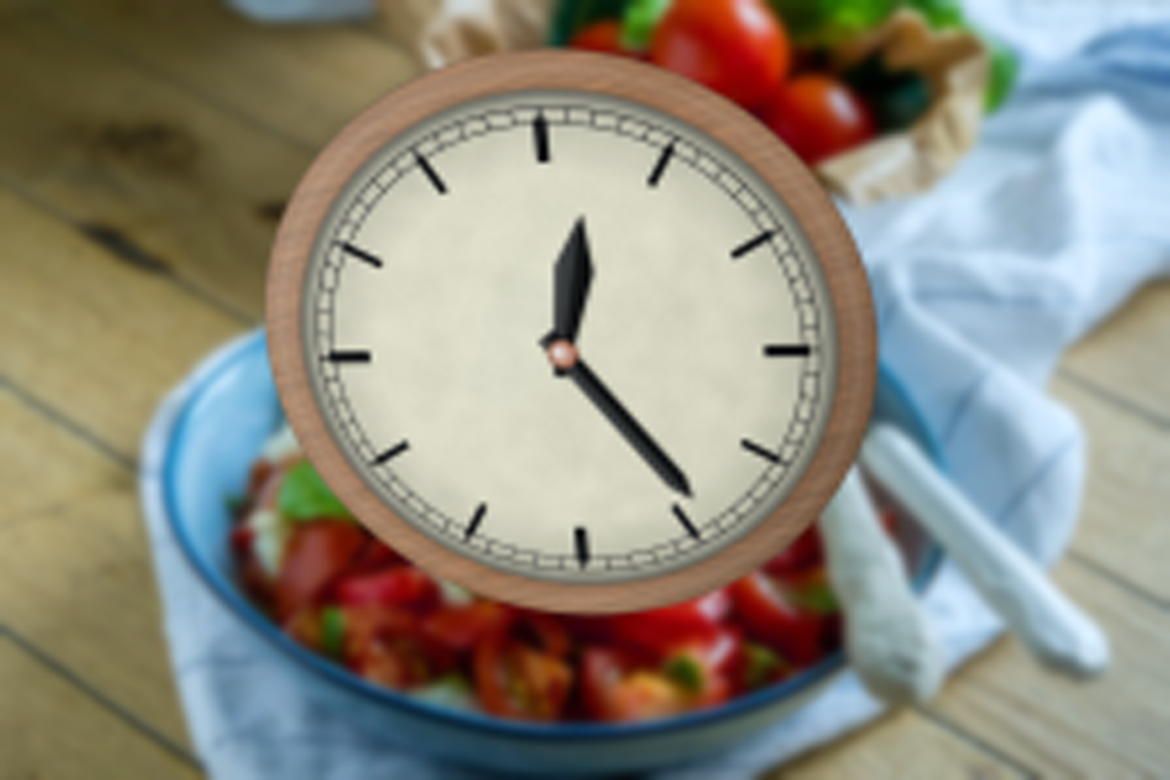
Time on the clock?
12:24
